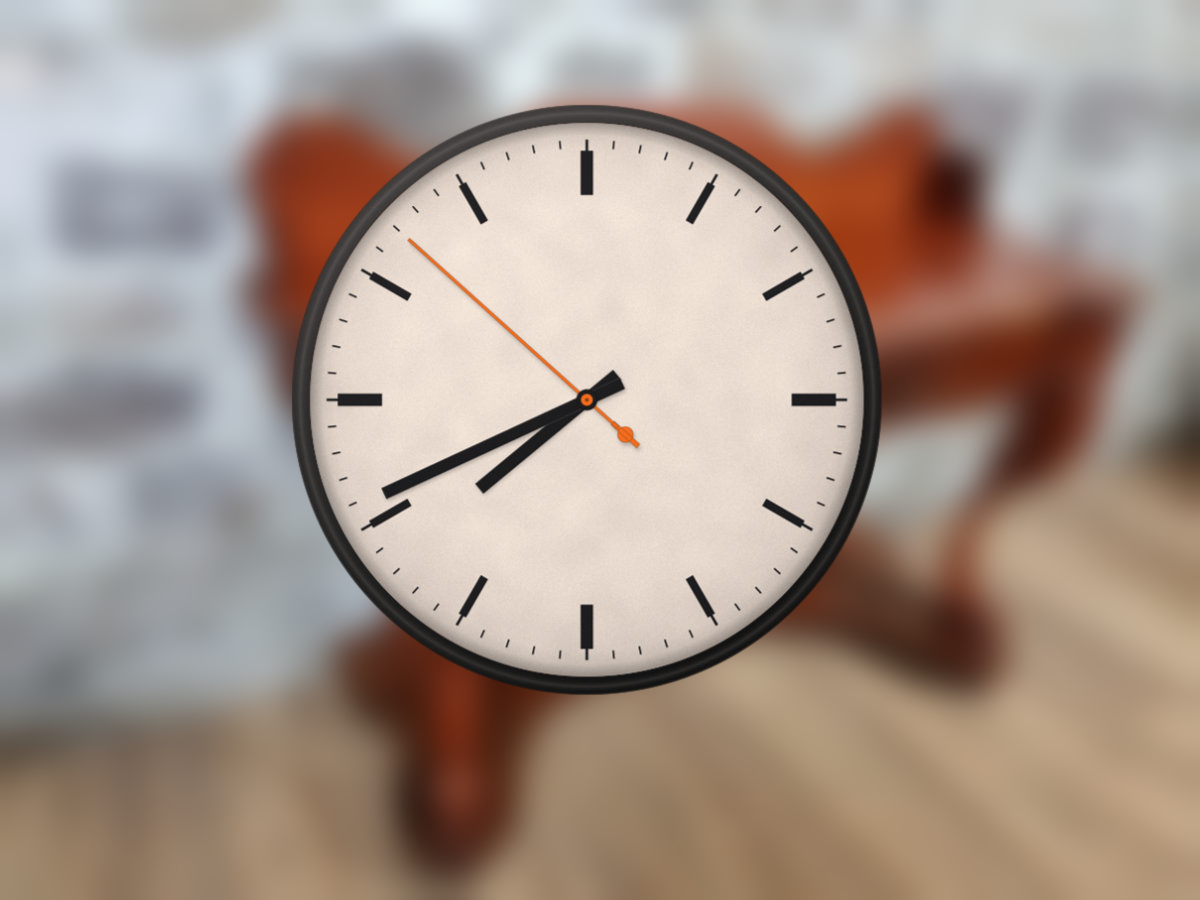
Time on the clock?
7:40:52
